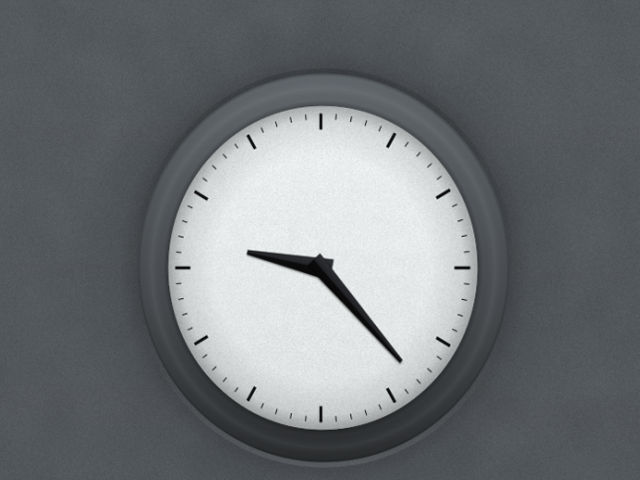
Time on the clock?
9:23
